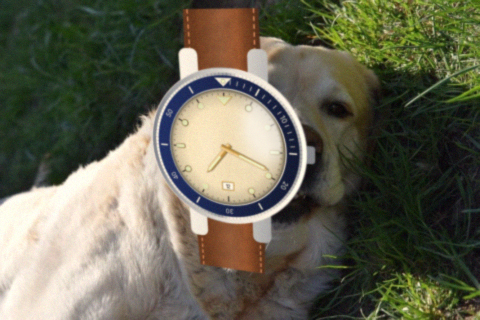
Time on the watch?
7:19
